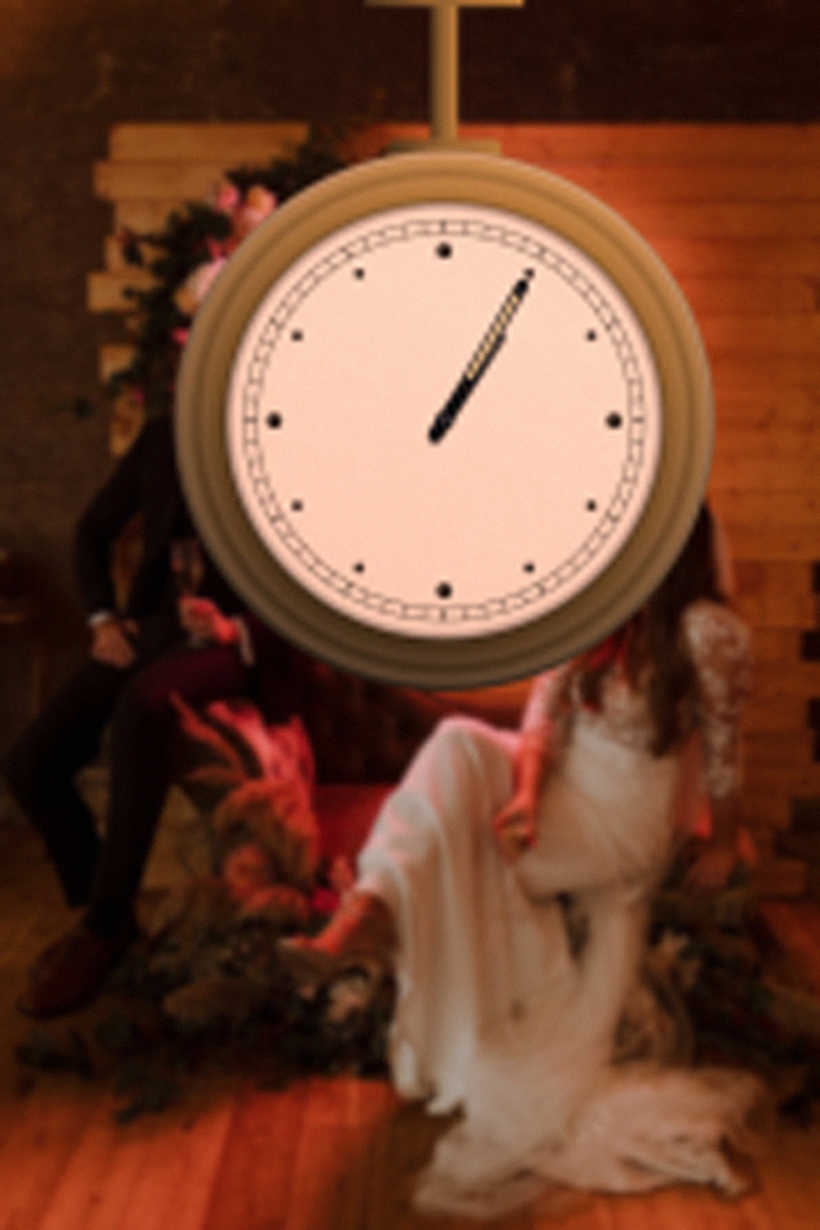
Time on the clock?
1:05
